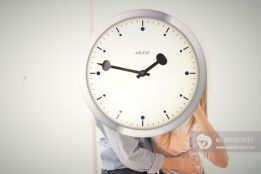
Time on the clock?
1:47
